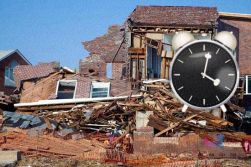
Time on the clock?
4:02
